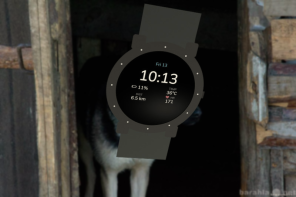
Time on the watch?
10:13
